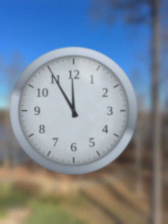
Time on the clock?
11:55
